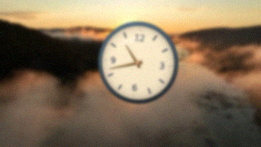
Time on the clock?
10:42
